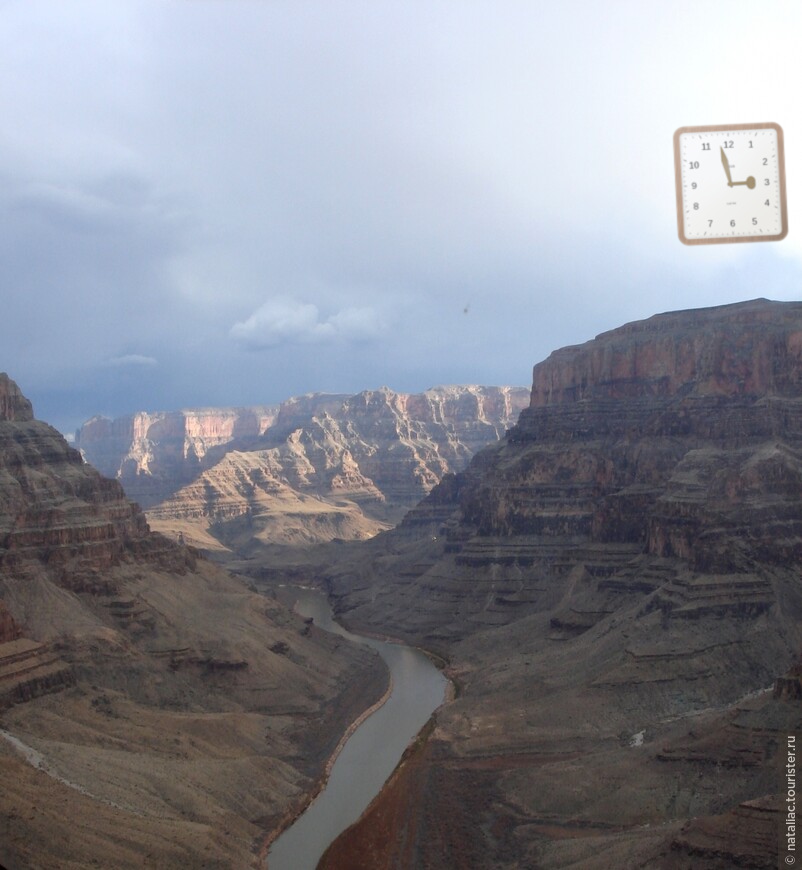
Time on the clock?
2:58
